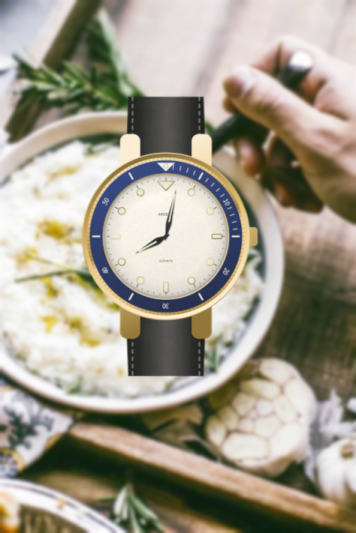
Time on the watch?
8:02
